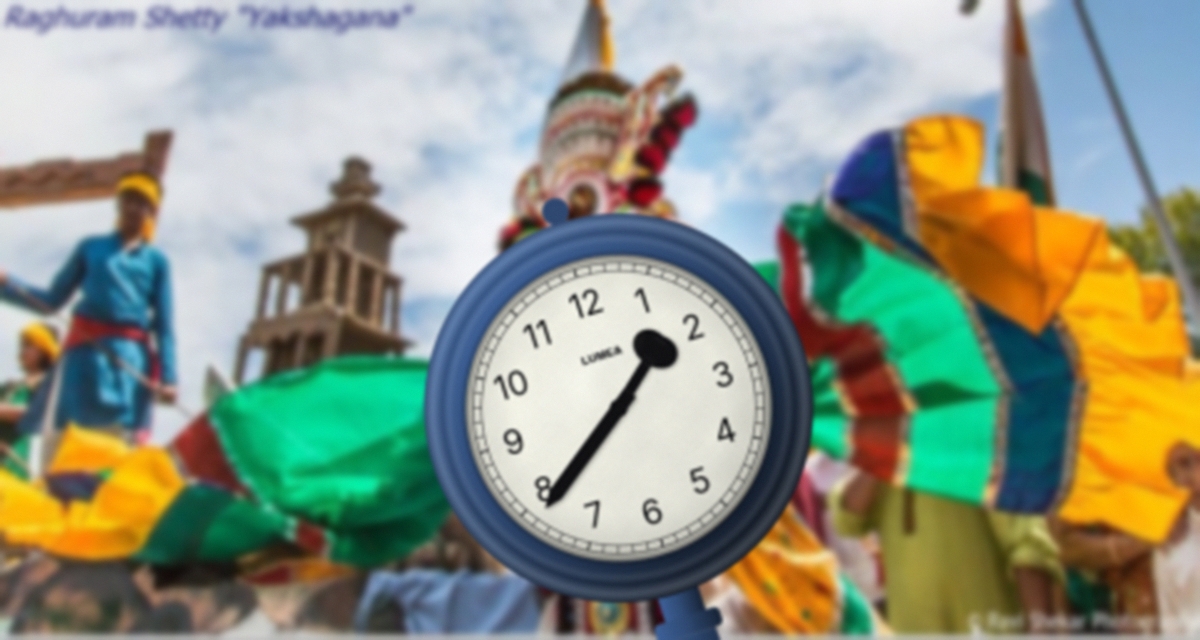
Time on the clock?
1:39
